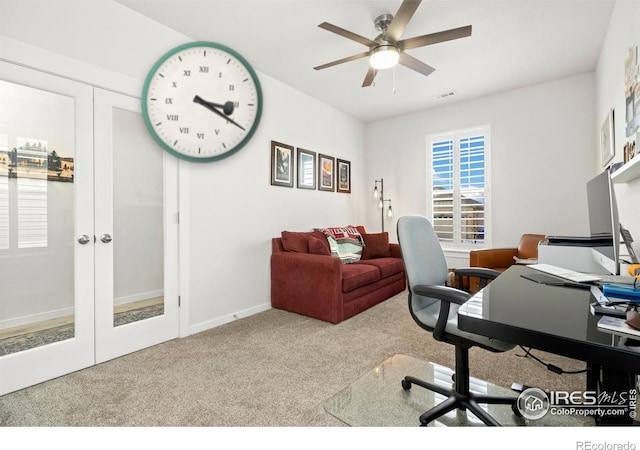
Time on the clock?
3:20
